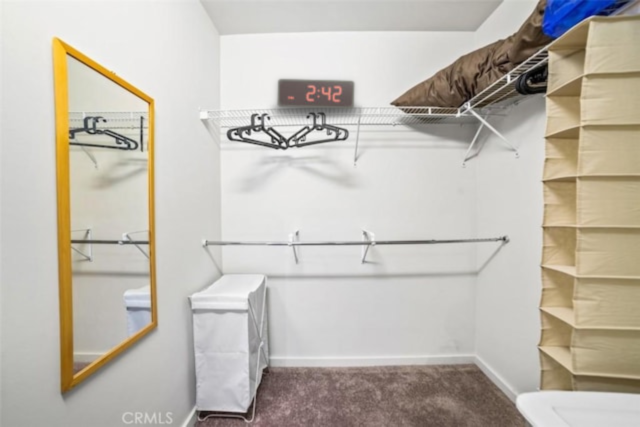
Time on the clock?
2:42
